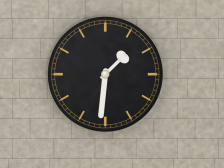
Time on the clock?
1:31
